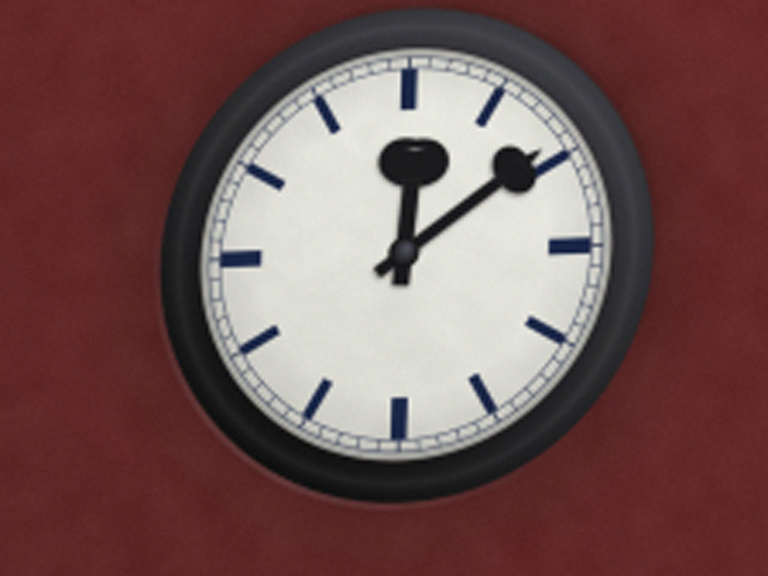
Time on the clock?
12:09
